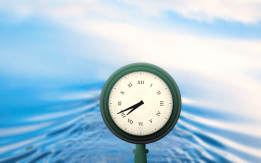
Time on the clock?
7:41
